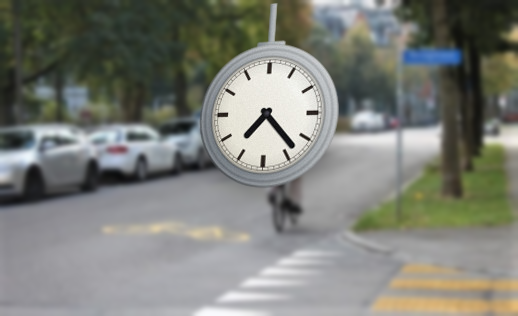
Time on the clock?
7:23
